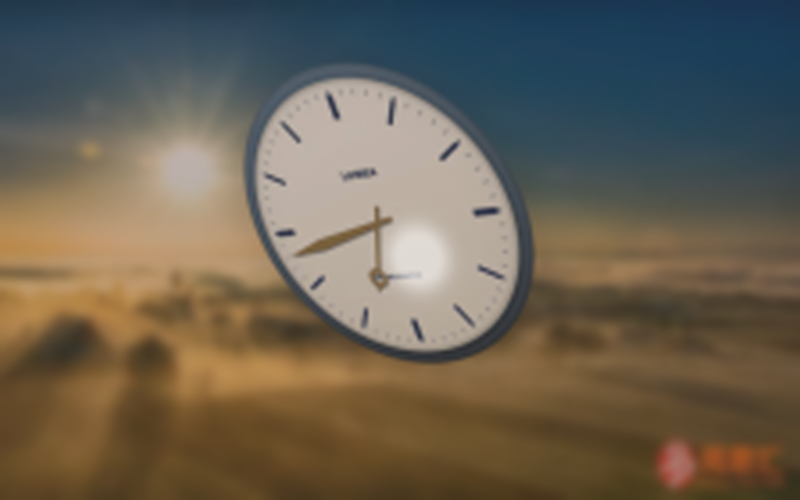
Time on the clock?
6:43
